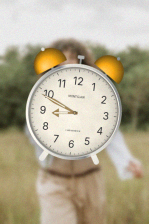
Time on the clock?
8:49
